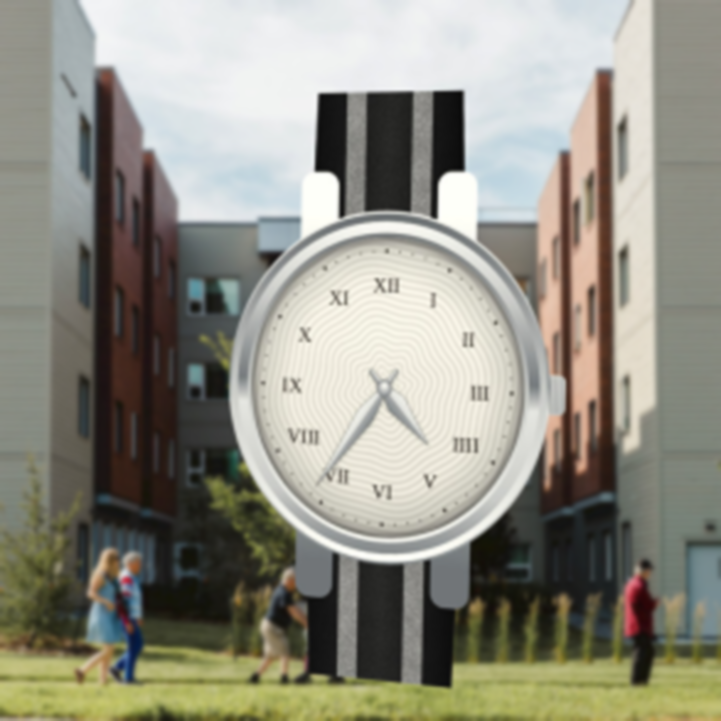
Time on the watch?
4:36
